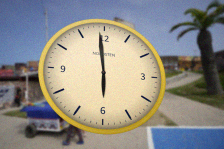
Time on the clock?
5:59
